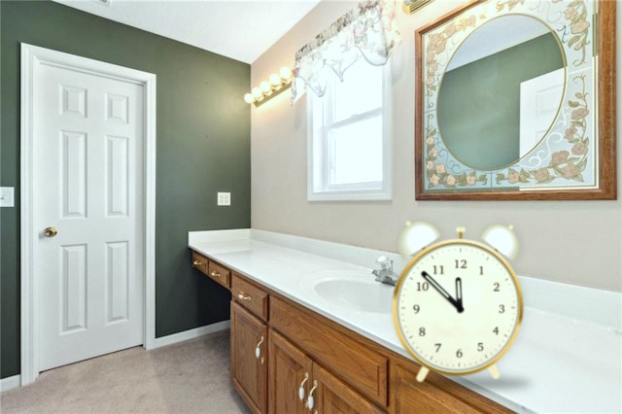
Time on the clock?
11:52
